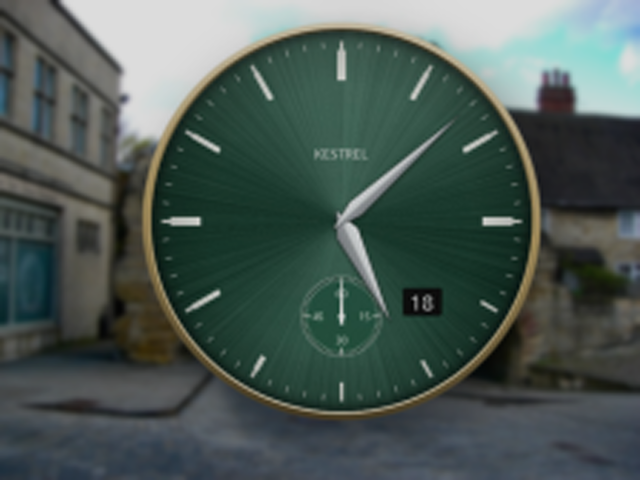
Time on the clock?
5:08
